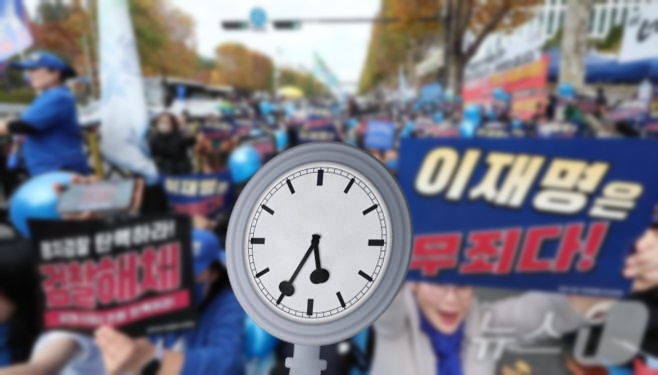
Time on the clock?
5:35
